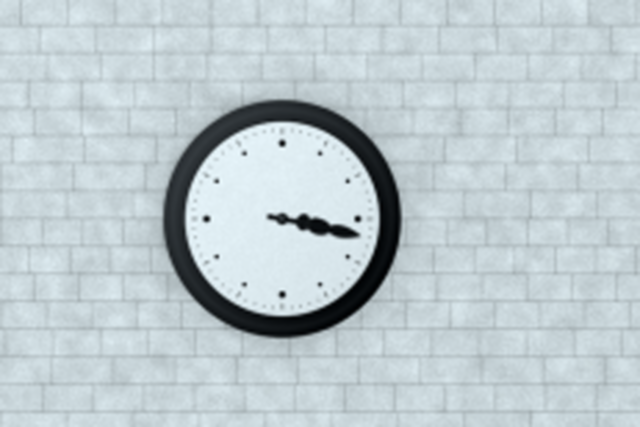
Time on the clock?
3:17
